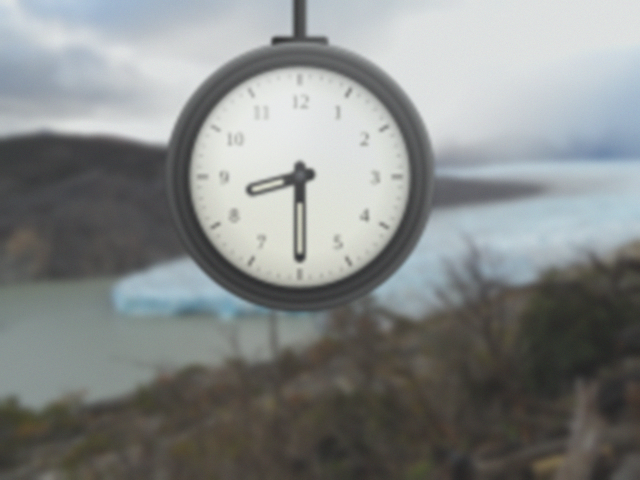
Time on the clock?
8:30
